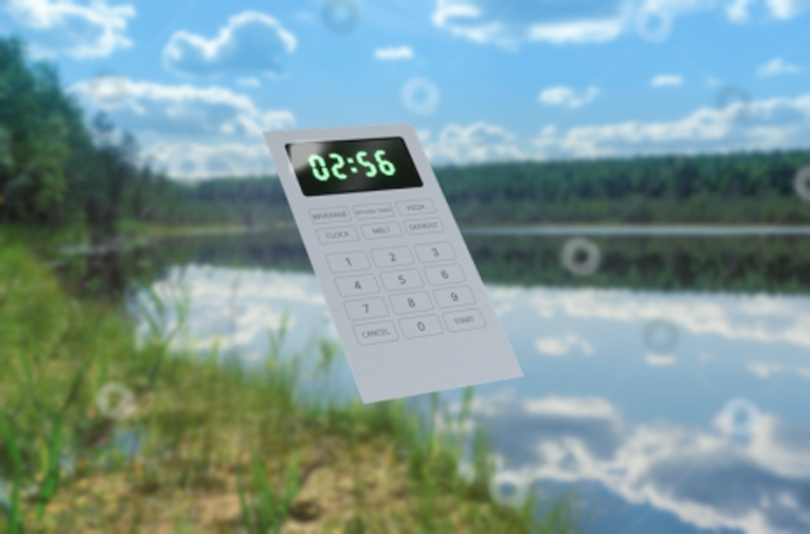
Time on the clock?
2:56
